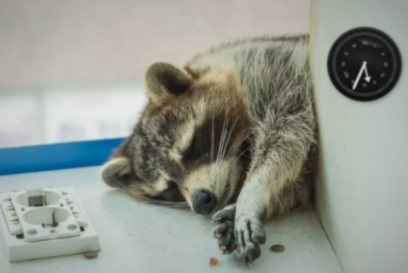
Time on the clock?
5:34
